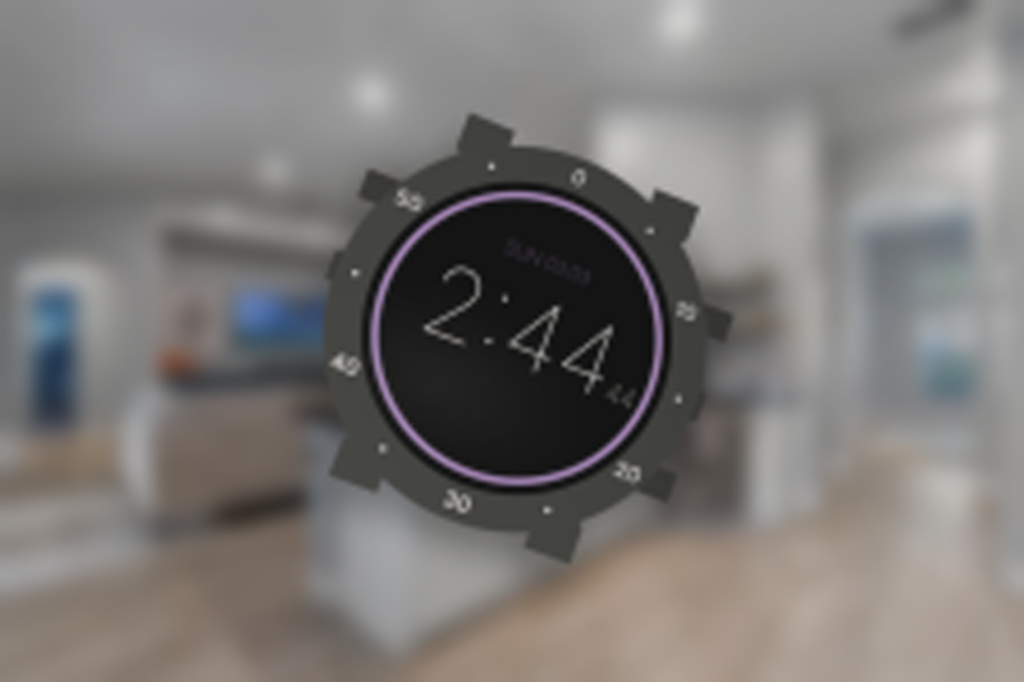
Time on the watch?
2:44
